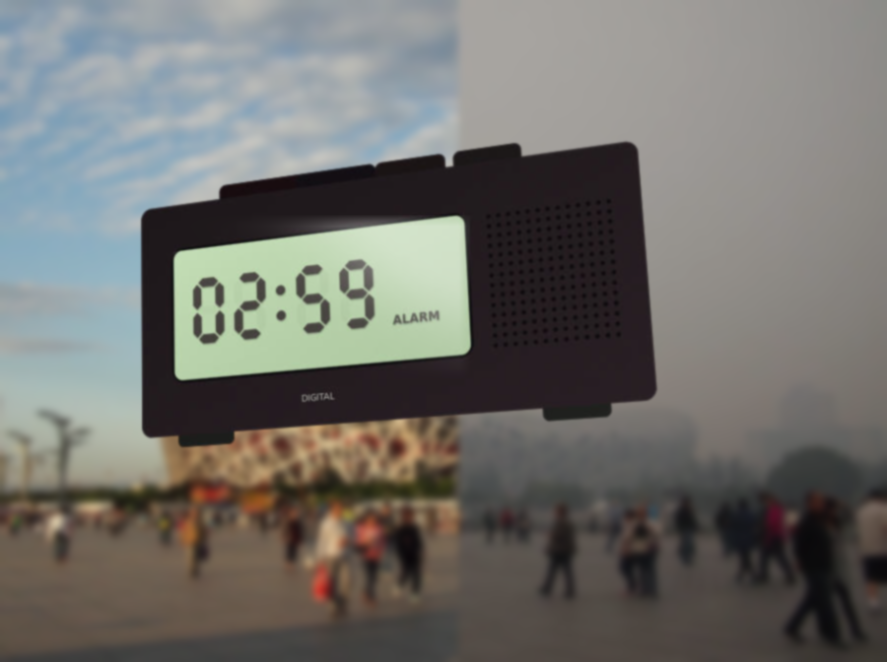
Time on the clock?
2:59
